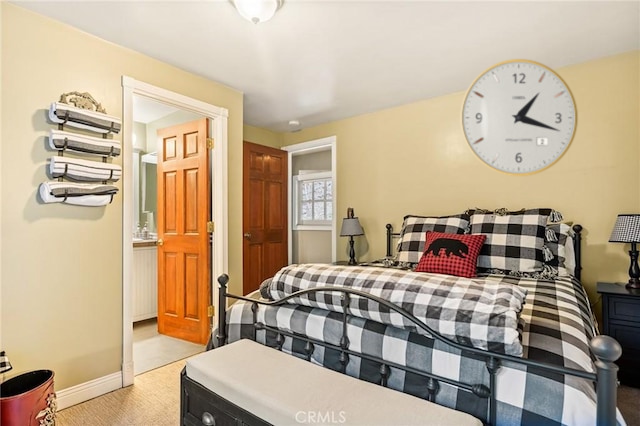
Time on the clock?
1:18
